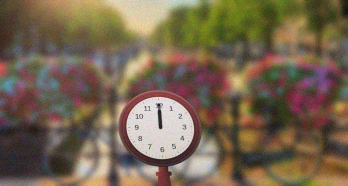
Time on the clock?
12:00
